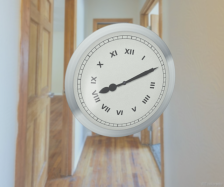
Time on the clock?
8:10
